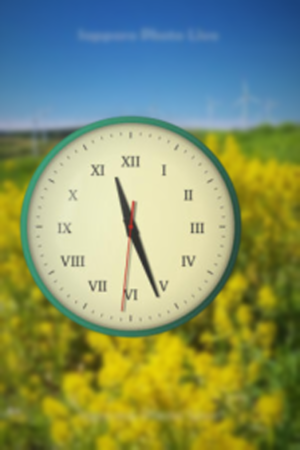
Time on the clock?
11:26:31
